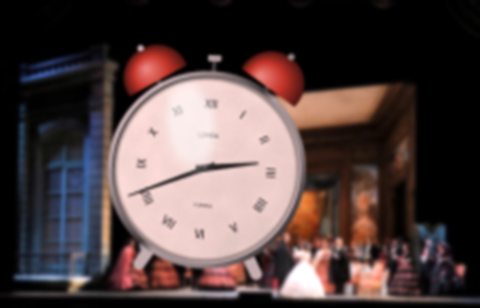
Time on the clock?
2:41
